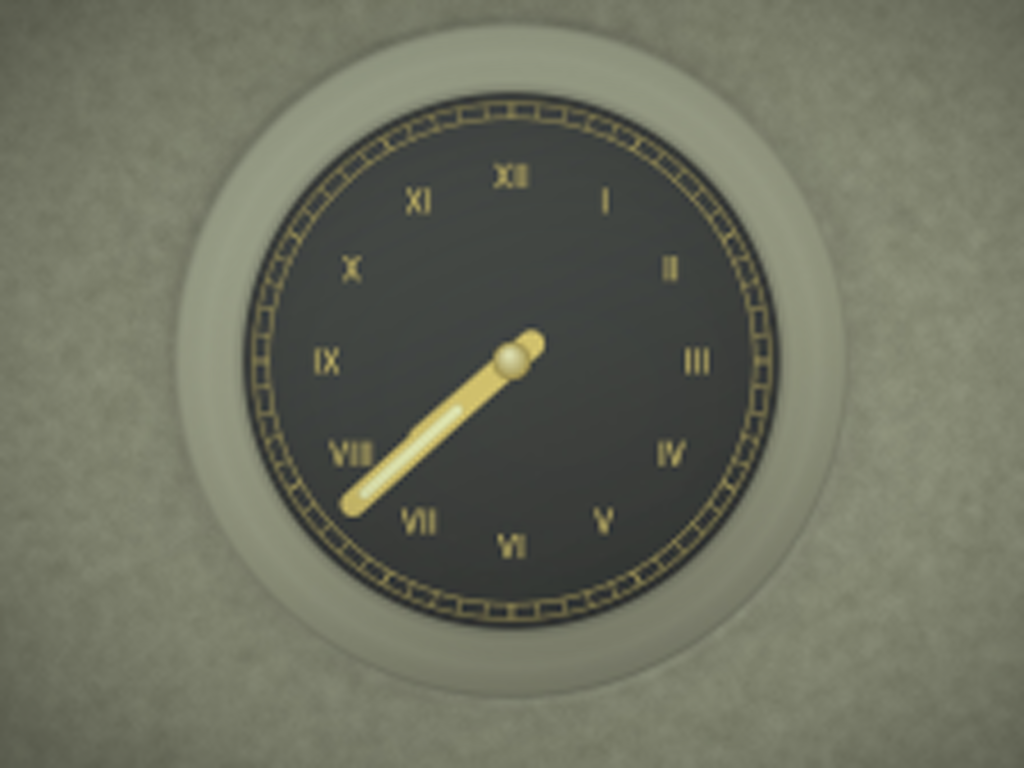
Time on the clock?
7:38
